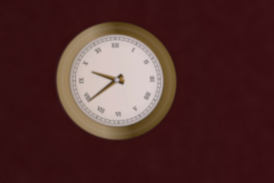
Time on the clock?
9:39
